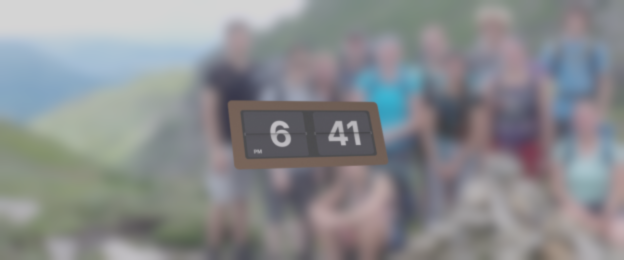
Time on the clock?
6:41
